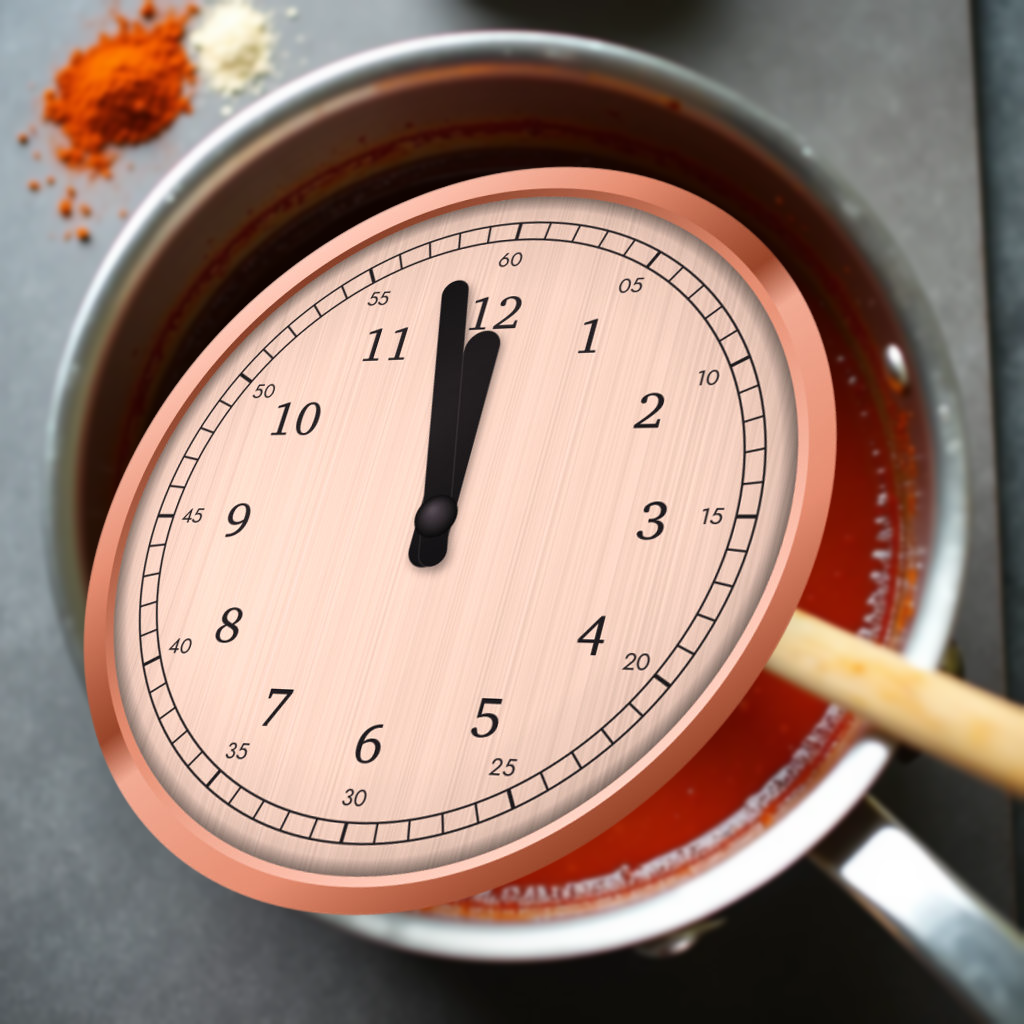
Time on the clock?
11:58
